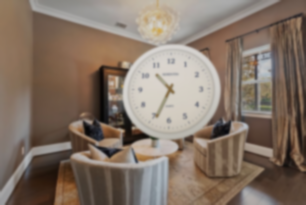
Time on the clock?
10:34
